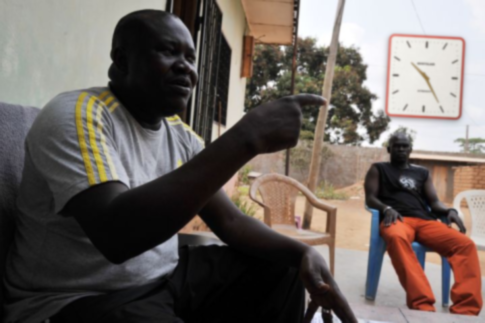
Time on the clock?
10:25
